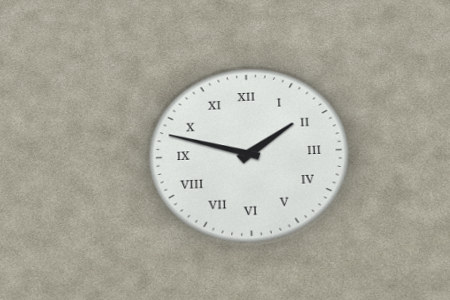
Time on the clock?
1:48
